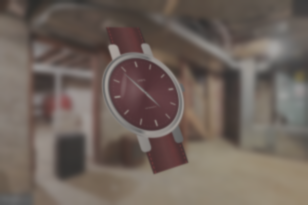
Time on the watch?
4:54
